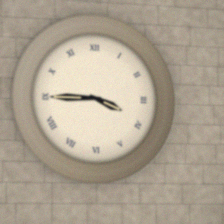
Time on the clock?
3:45
